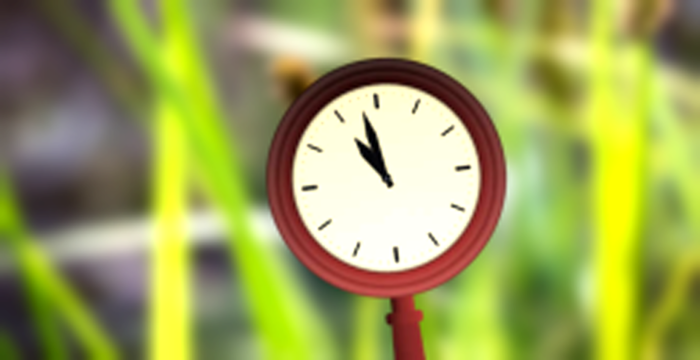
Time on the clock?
10:58
